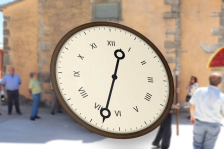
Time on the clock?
12:33
